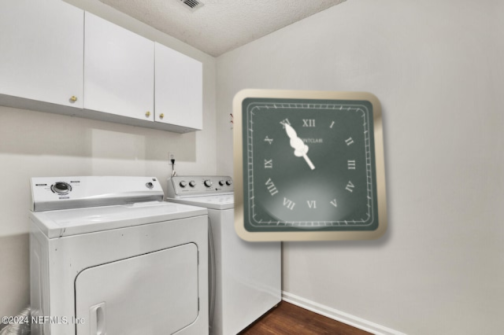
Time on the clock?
10:55
